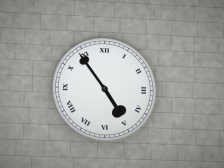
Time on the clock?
4:54
